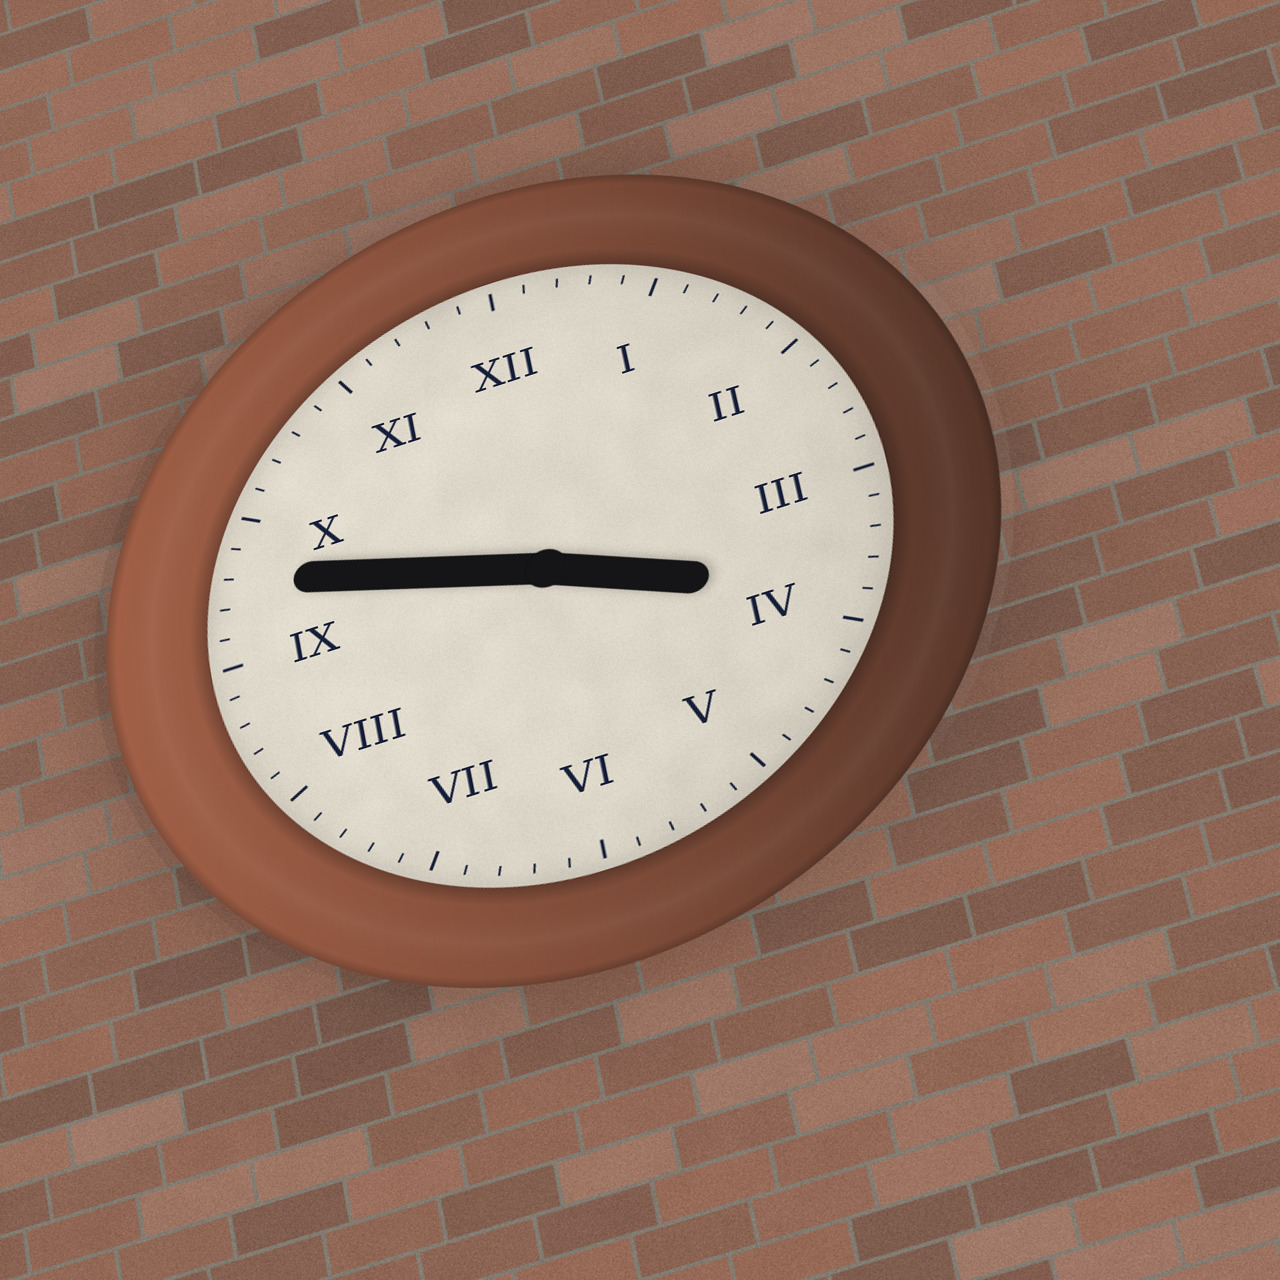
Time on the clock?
3:48
